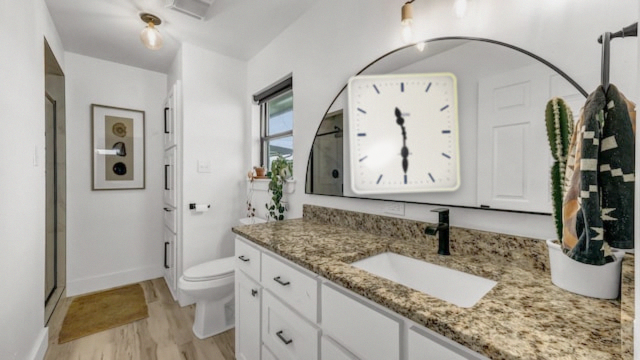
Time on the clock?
11:30
